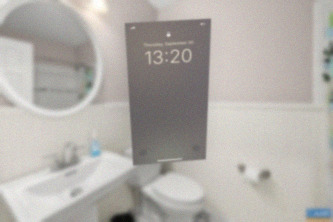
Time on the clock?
13:20
